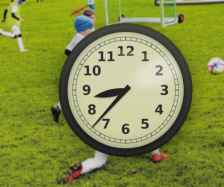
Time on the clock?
8:37
